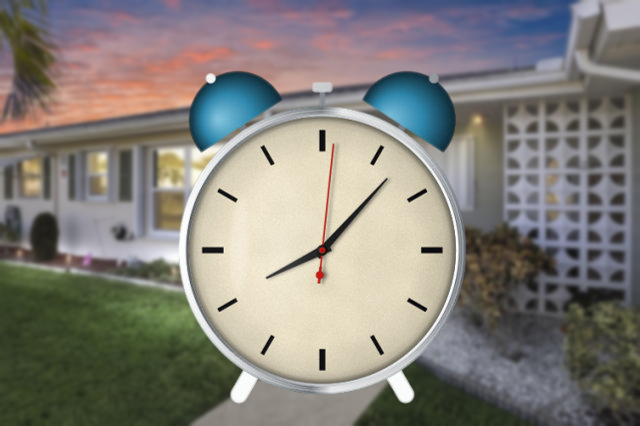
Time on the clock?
8:07:01
